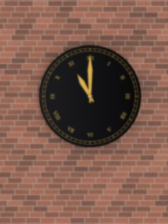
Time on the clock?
11:00
